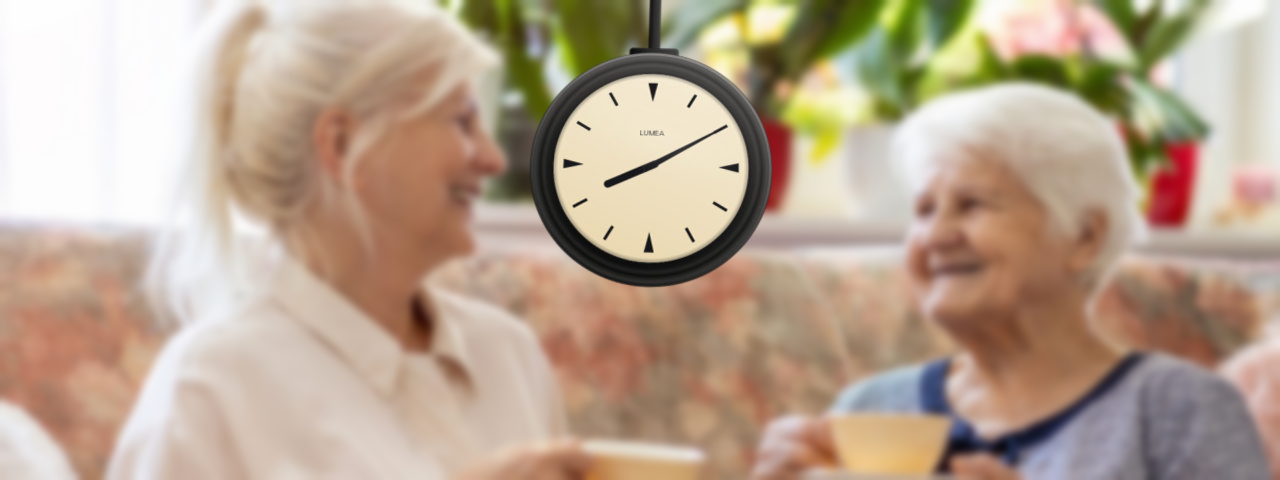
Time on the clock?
8:10
